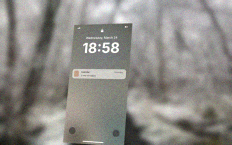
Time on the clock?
18:58
